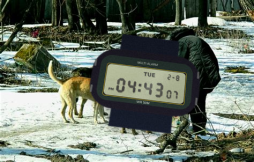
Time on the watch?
4:43:07
